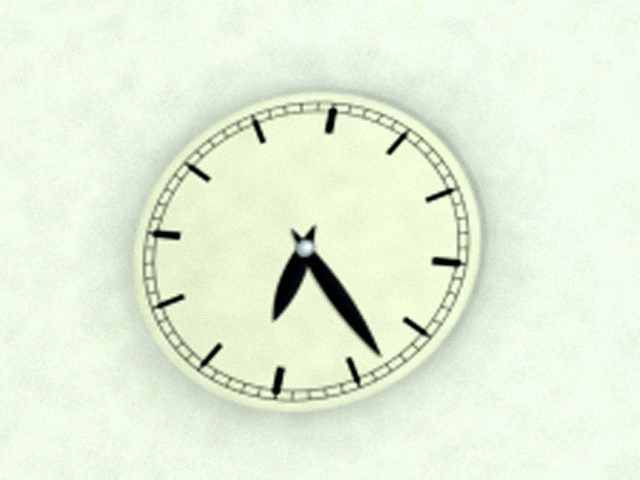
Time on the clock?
6:23
